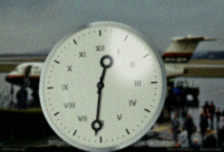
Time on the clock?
12:31
